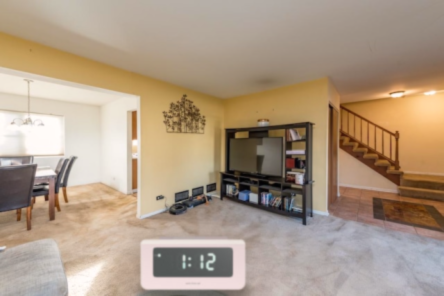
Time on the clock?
1:12
